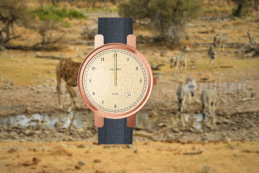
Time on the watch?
12:00
